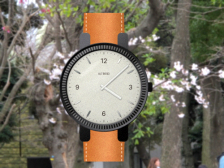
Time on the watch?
4:08
